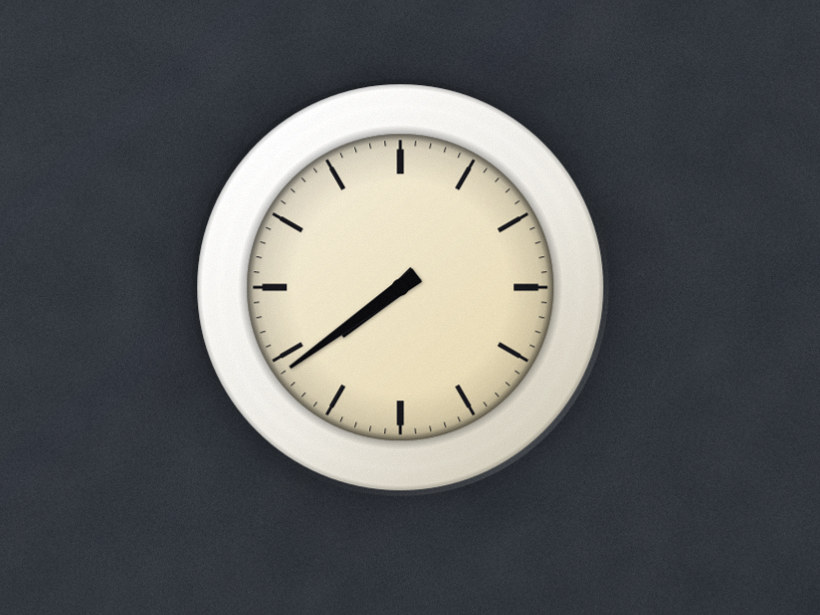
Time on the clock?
7:39
